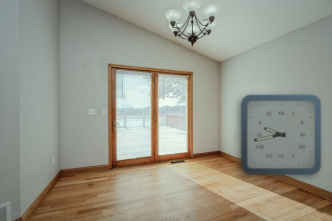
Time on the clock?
9:43
